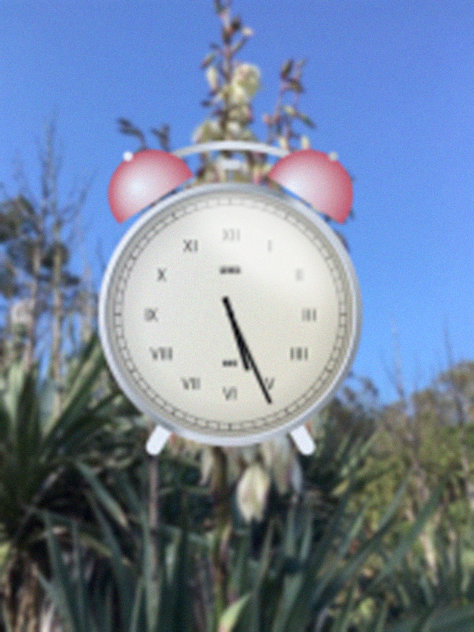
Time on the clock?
5:26
